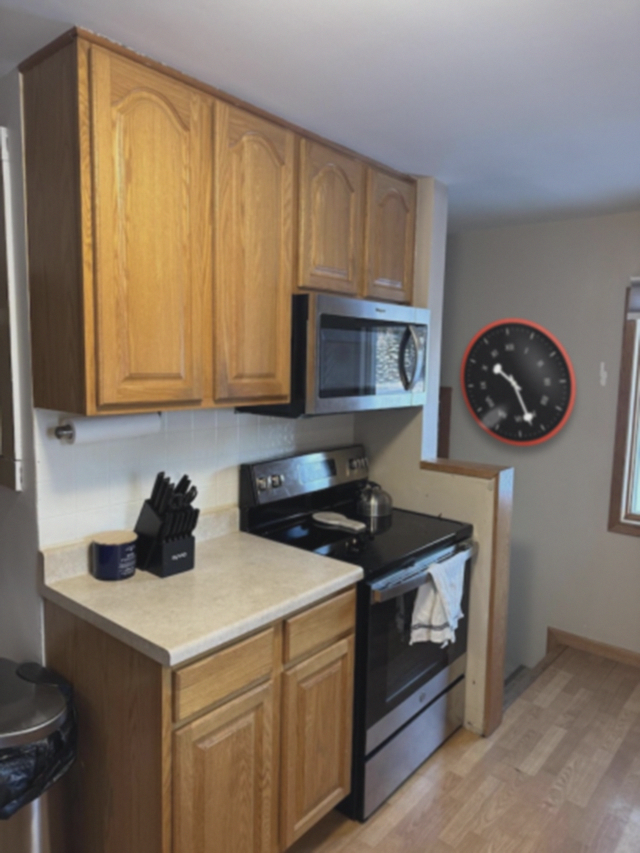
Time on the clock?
10:27
